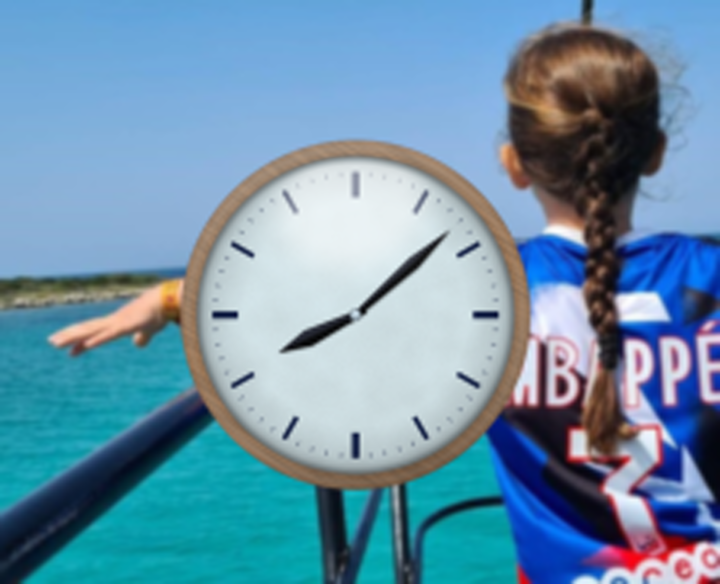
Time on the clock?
8:08
